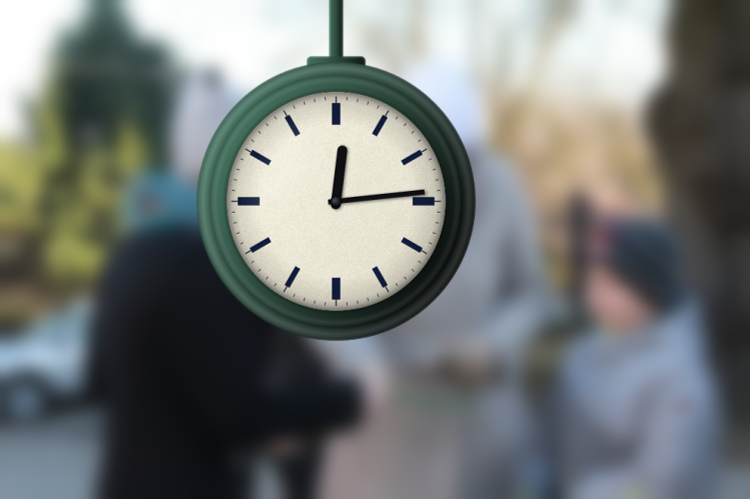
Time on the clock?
12:14
